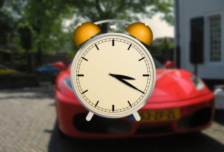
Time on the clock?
3:20
